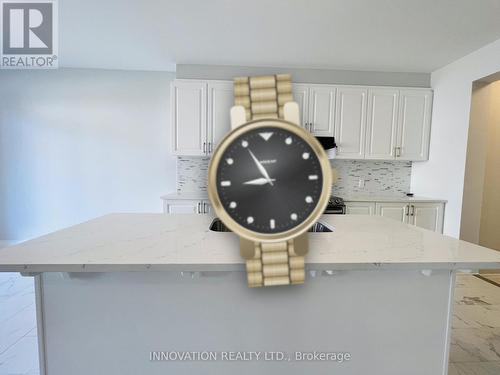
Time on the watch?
8:55
